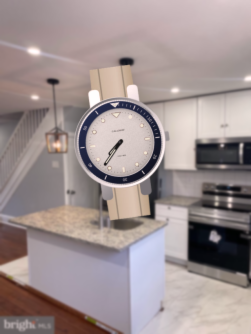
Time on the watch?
7:37
